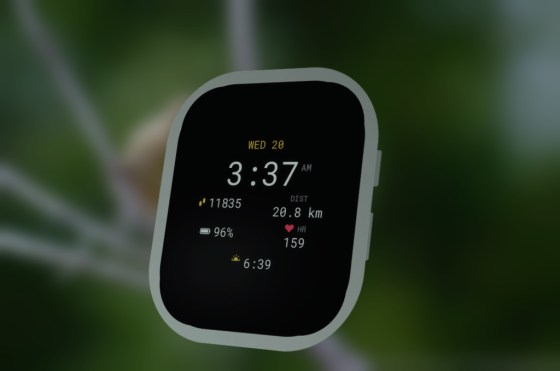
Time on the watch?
3:37
